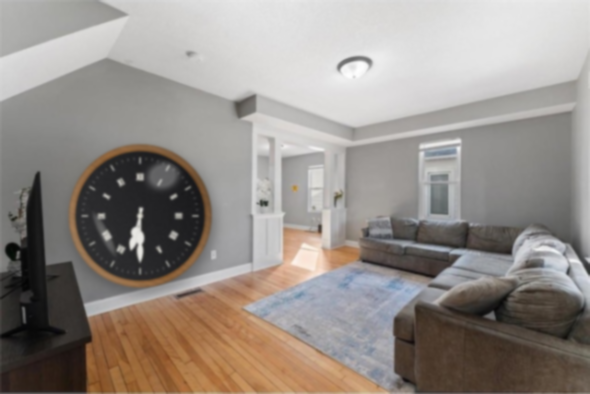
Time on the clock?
6:30
